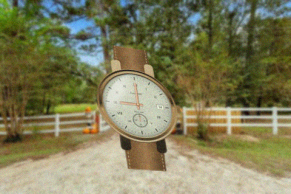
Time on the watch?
9:00
